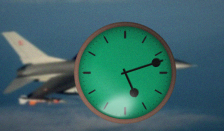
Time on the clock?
5:12
